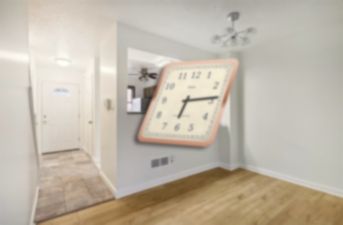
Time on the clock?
6:14
